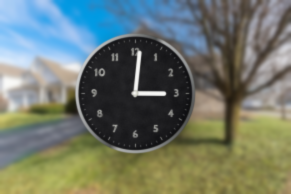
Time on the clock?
3:01
